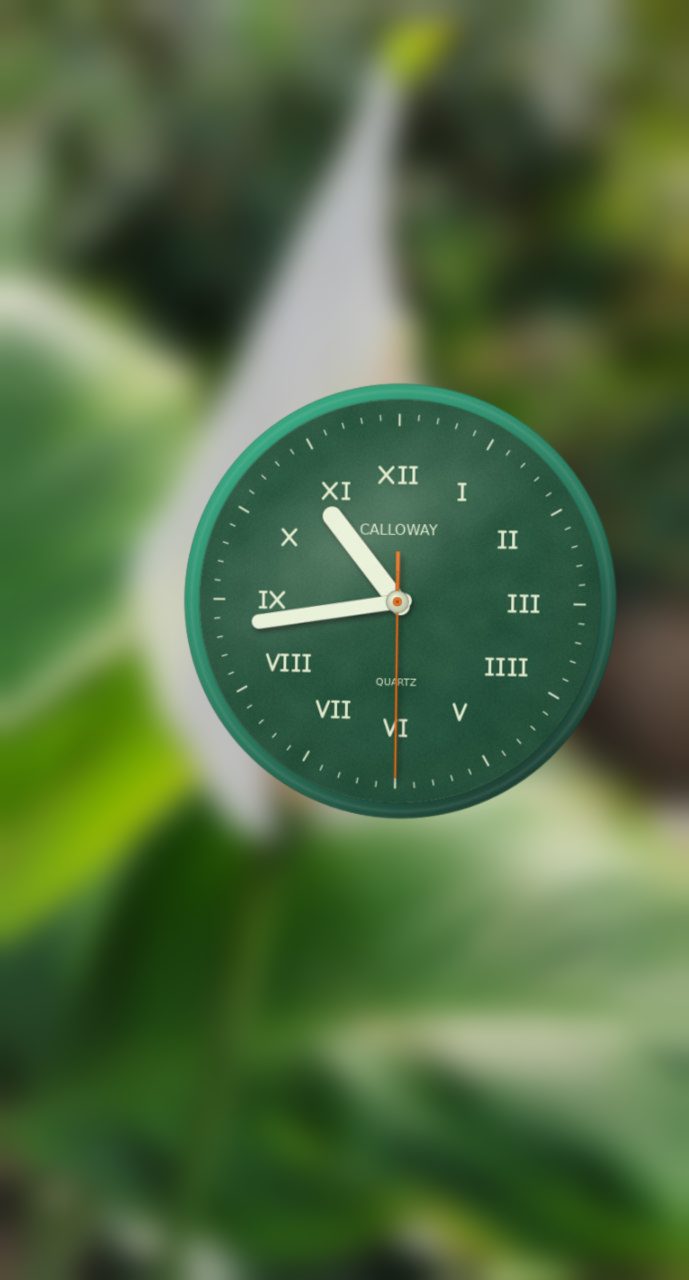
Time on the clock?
10:43:30
